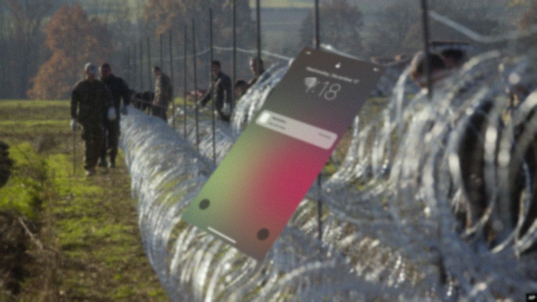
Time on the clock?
1:18
